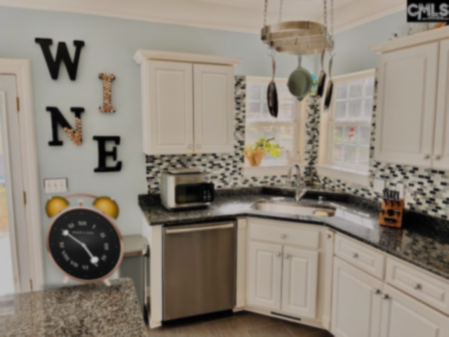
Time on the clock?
4:51
